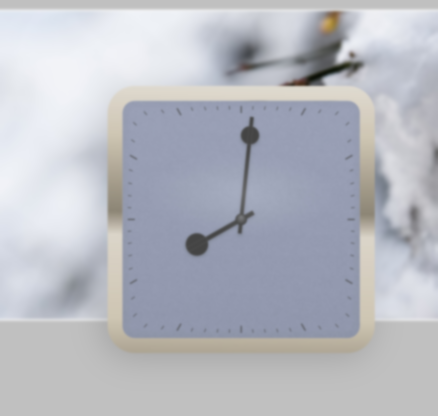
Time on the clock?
8:01
